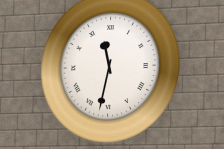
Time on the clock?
11:32
